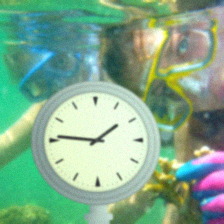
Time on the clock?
1:46
